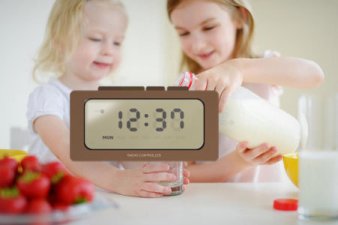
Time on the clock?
12:37
